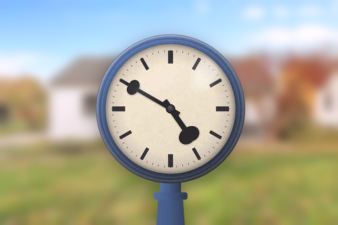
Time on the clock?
4:50
